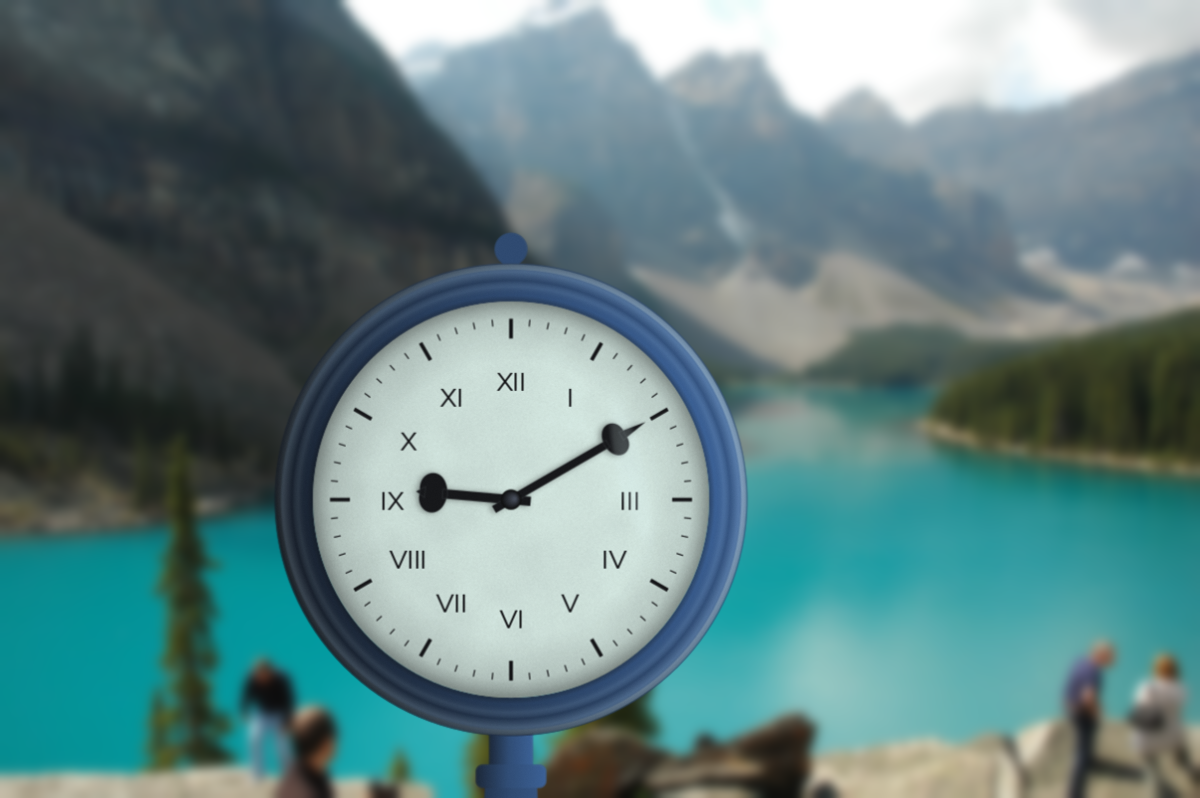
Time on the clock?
9:10
